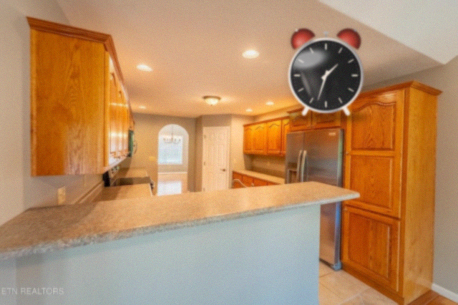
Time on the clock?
1:33
